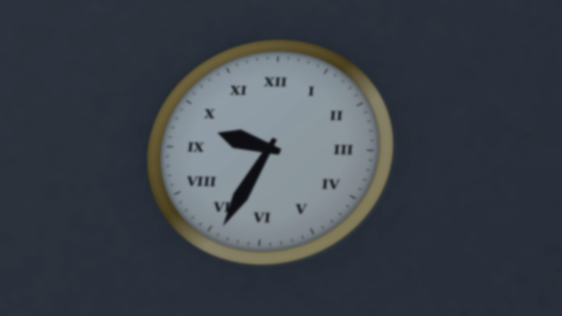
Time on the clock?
9:34
